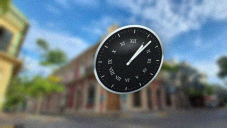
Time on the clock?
1:07
